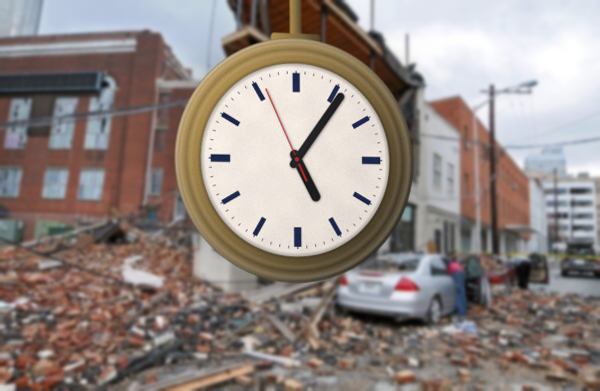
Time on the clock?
5:05:56
